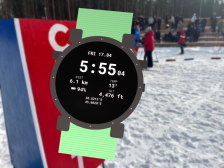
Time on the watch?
5:55
